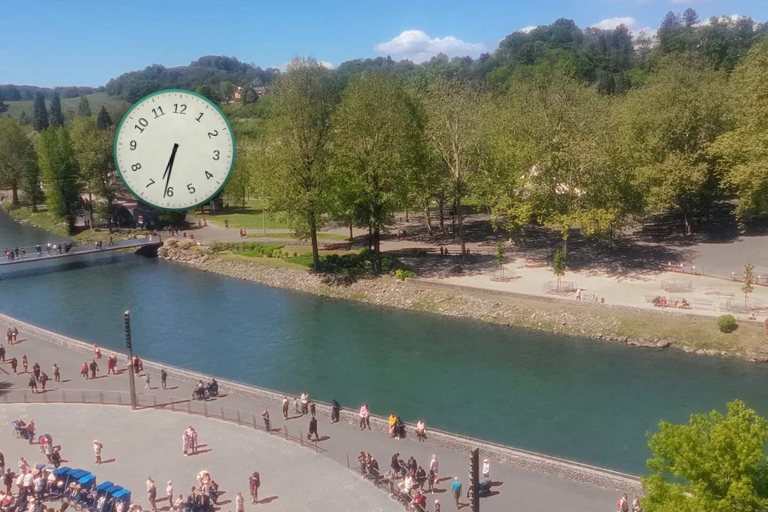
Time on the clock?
6:31
